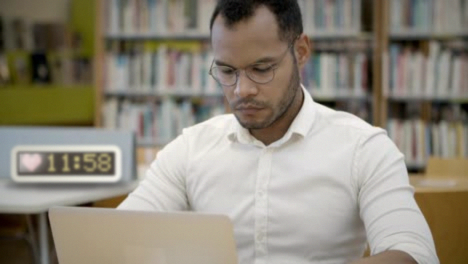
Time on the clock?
11:58
